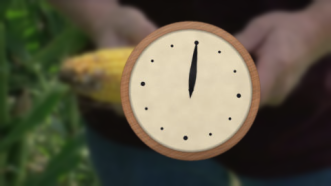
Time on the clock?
12:00
